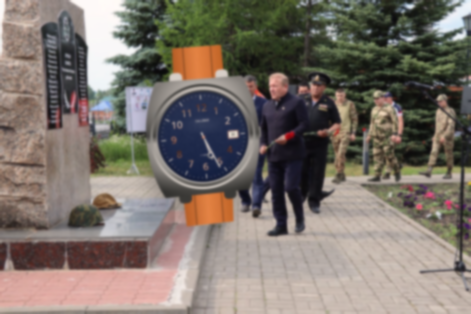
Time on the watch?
5:26
